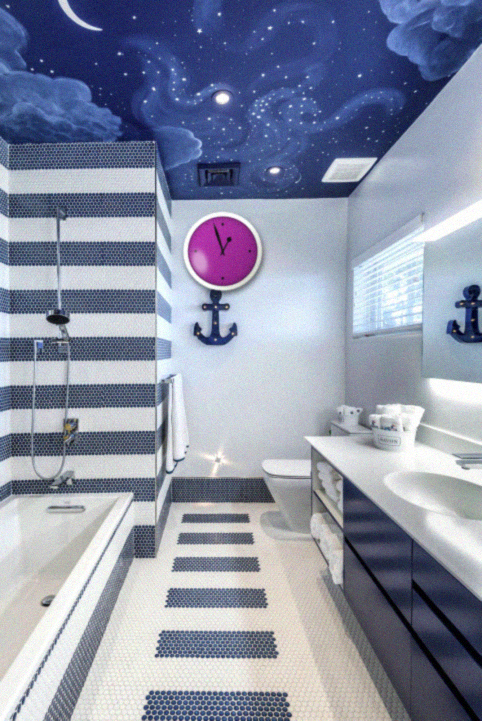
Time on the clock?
12:57
